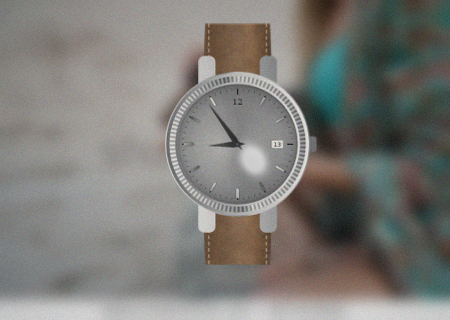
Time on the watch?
8:54
